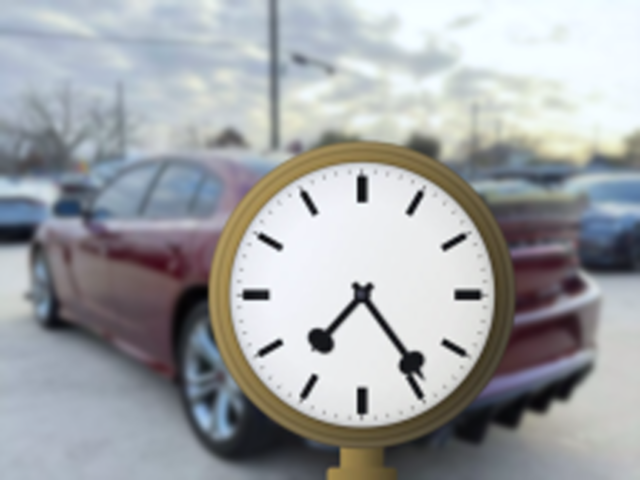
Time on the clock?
7:24
